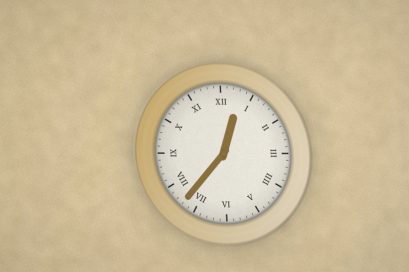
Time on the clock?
12:37
